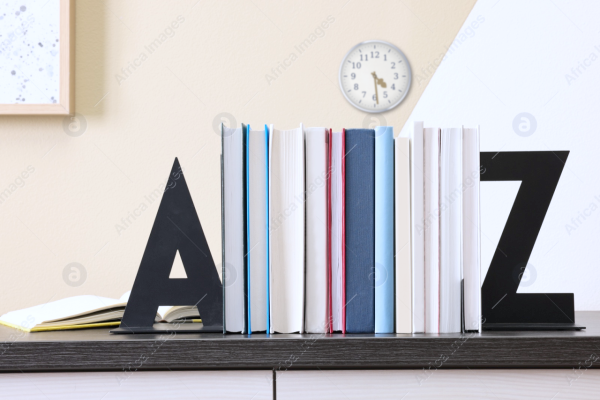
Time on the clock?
4:29
